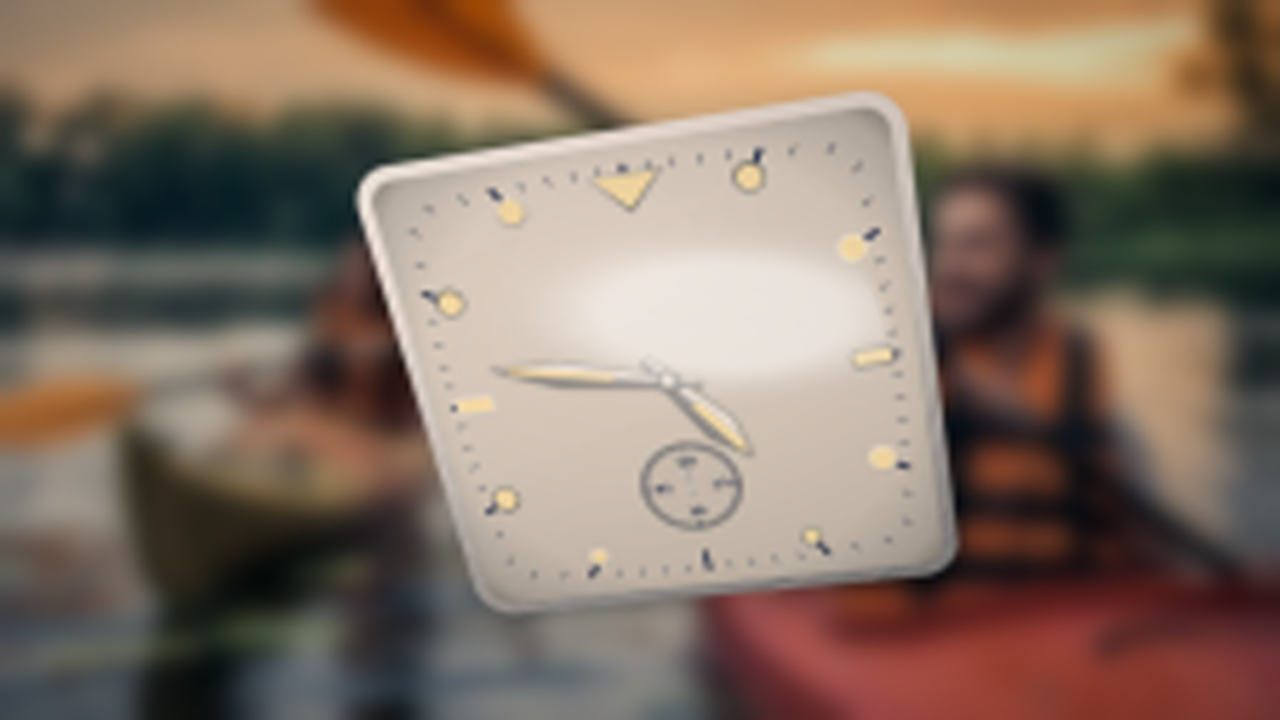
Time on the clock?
4:47
